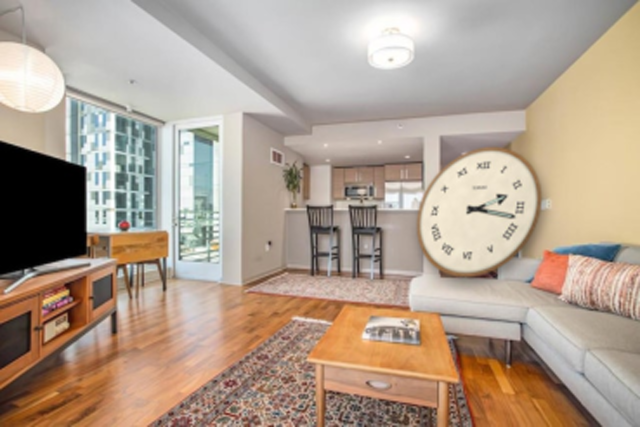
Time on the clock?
2:17
